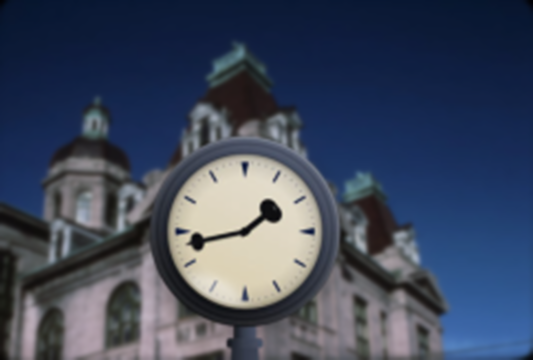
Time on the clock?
1:43
